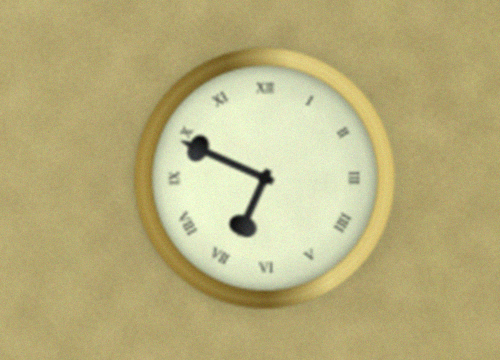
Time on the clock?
6:49
